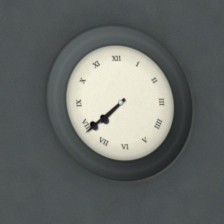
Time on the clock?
7:39
